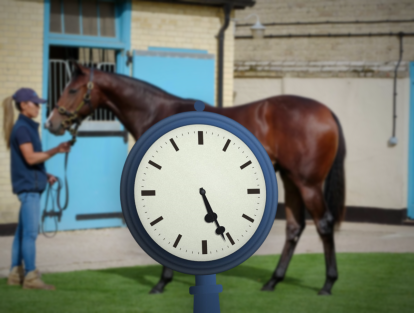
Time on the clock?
5:26
